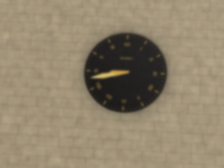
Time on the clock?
8:43
